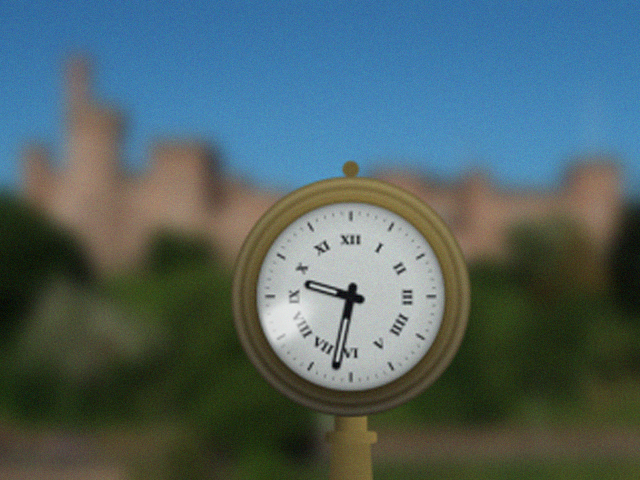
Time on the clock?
9:32
